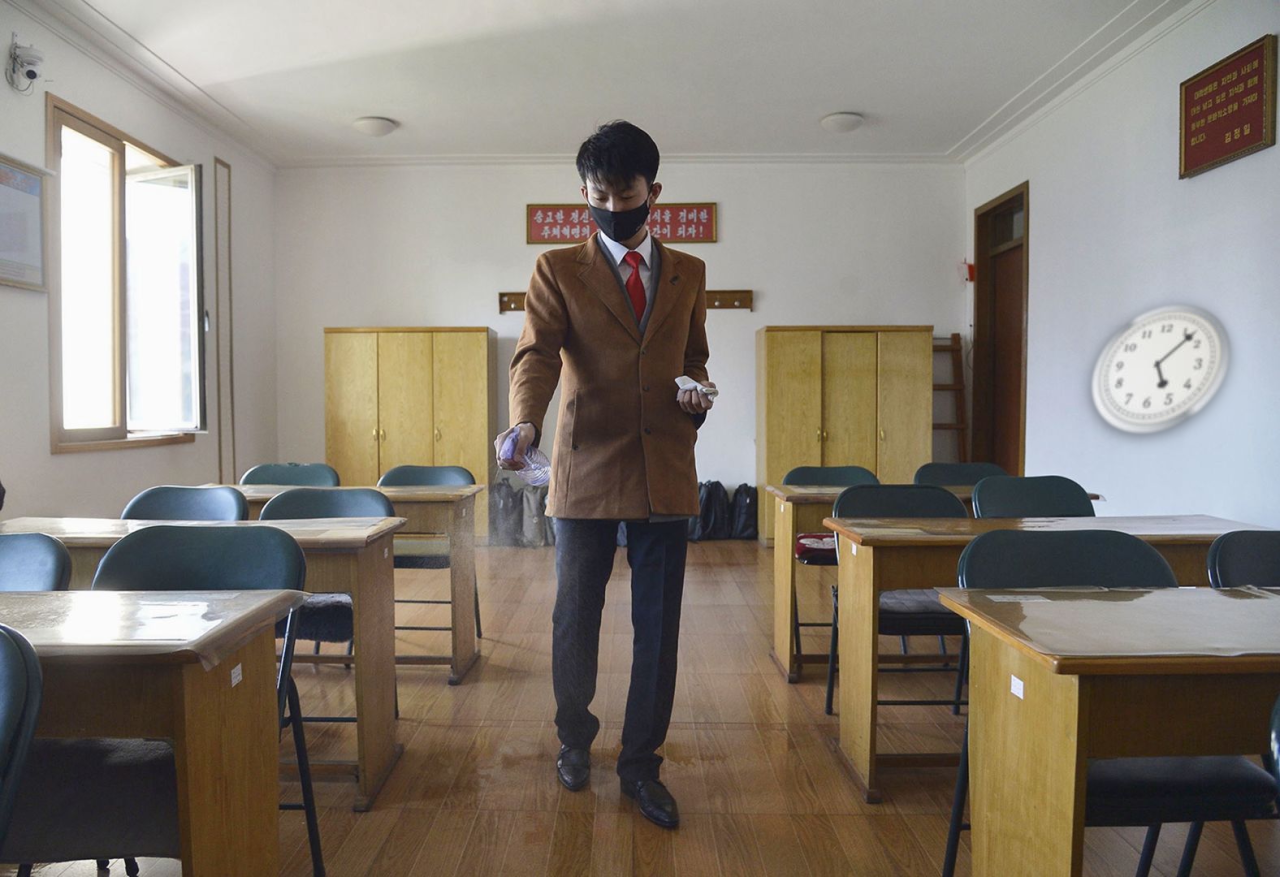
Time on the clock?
5:07
